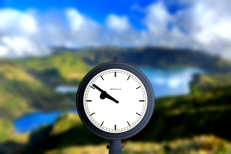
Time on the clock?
9:51
